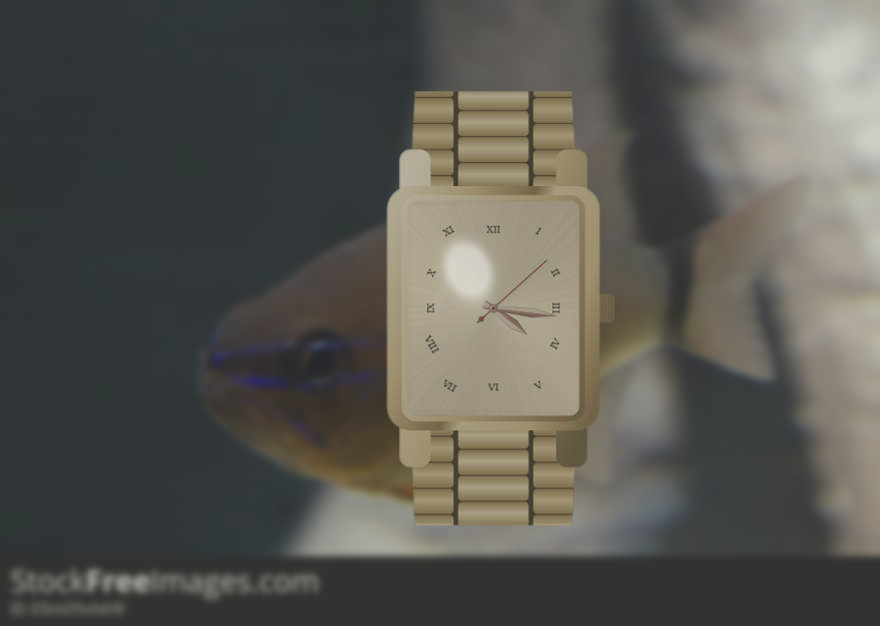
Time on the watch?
4:16:08
